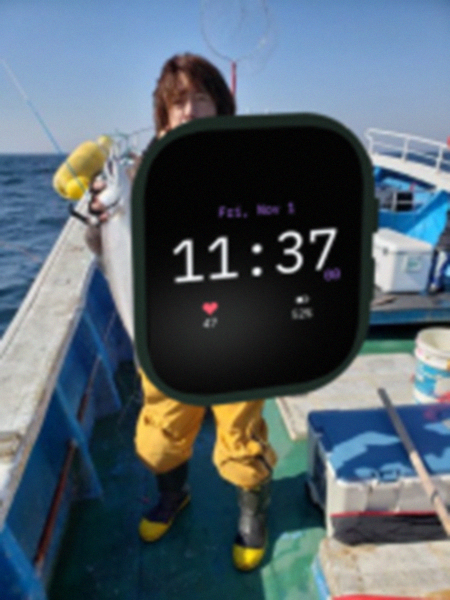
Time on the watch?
11:37
